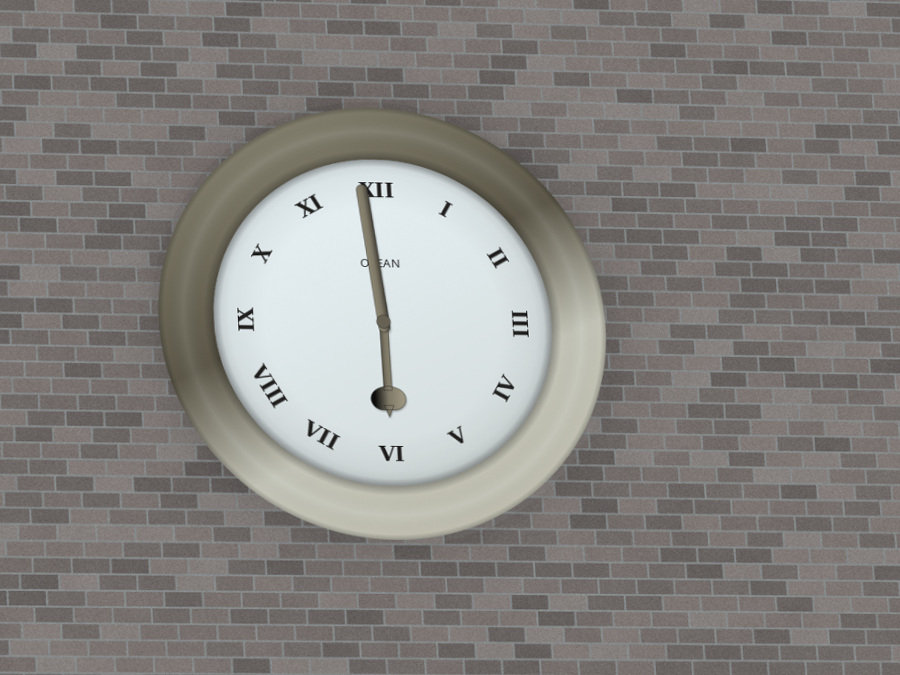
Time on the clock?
5:59
